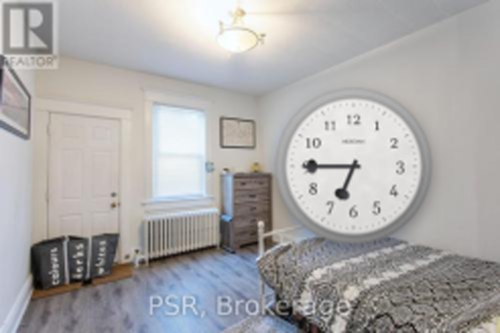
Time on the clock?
6:45
